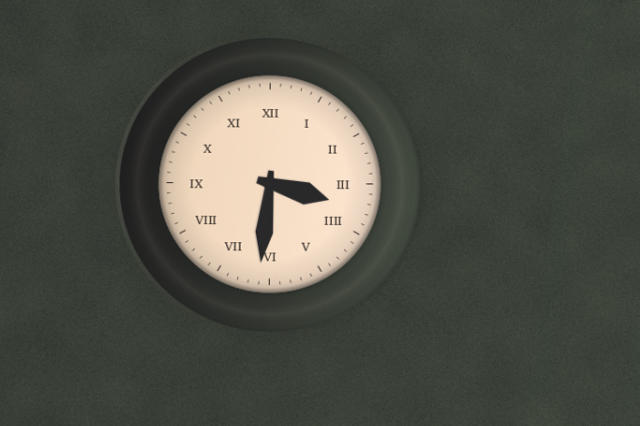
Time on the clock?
3:31
